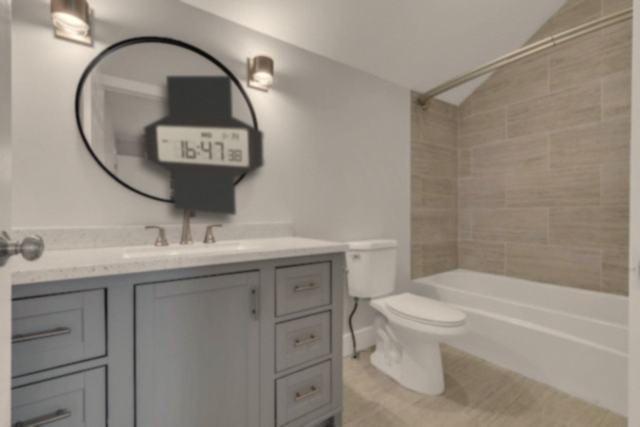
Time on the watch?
16:47
